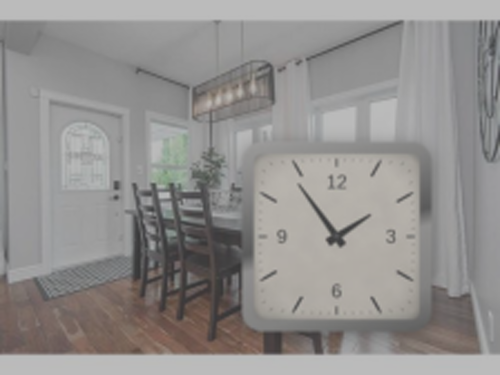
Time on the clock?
1:54
